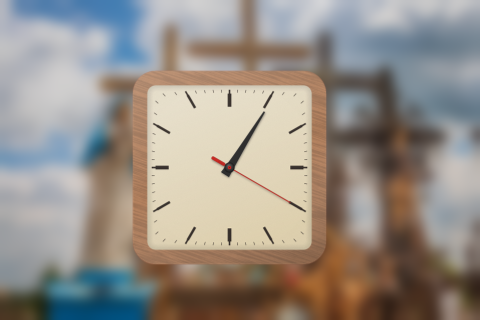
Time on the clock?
1:05:20
